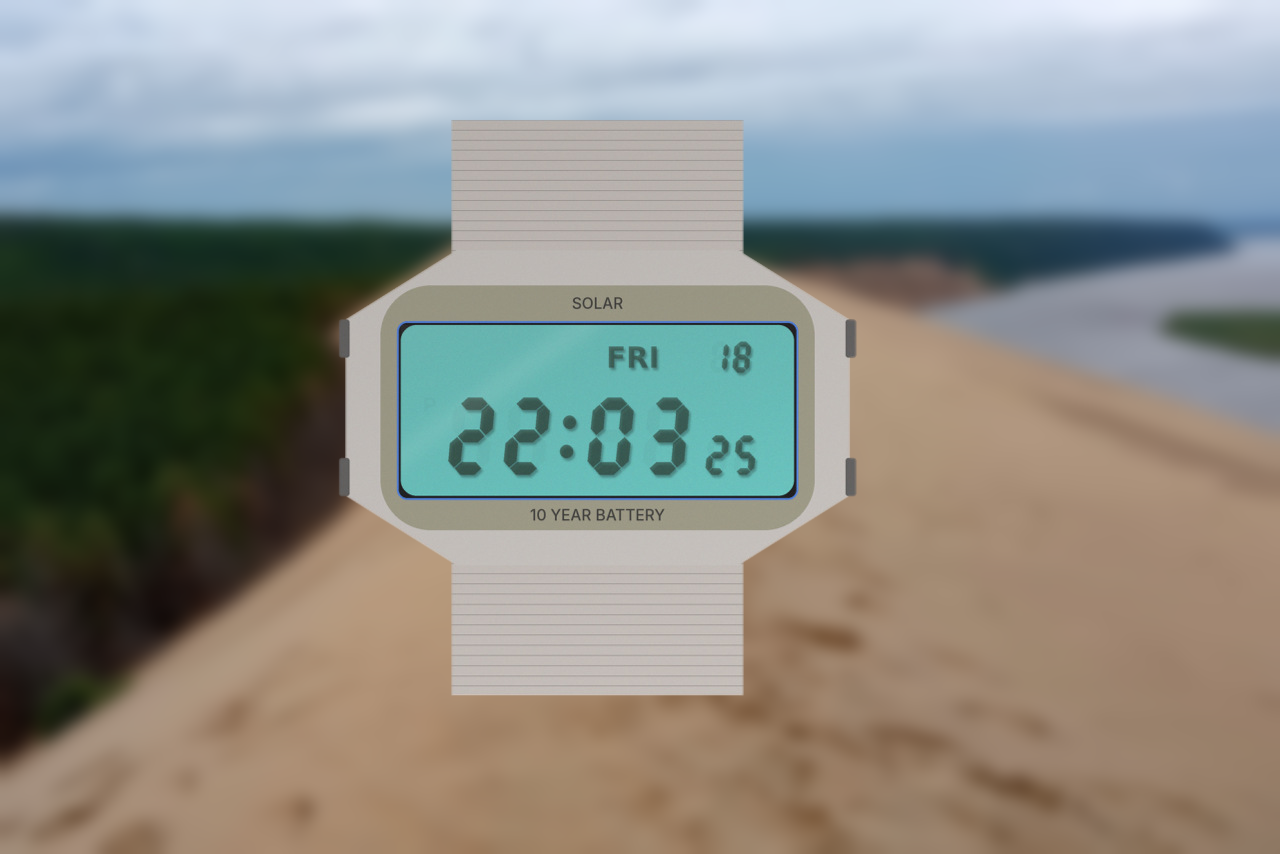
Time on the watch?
22:03:25
